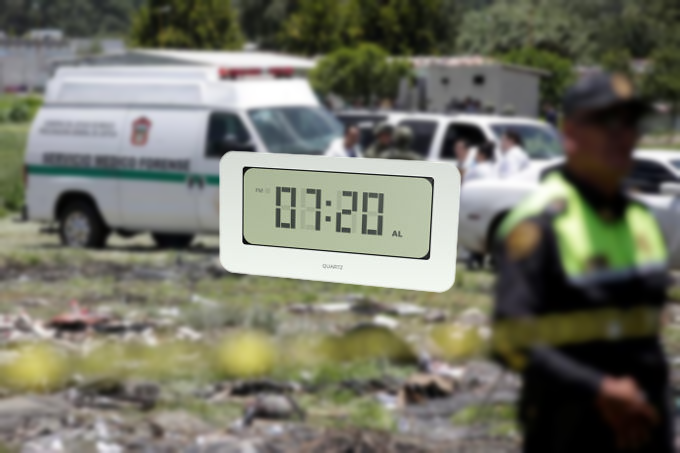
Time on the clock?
7:20
